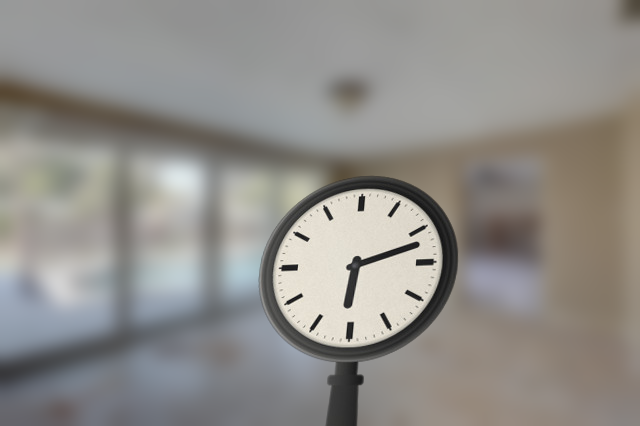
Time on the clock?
6:12
